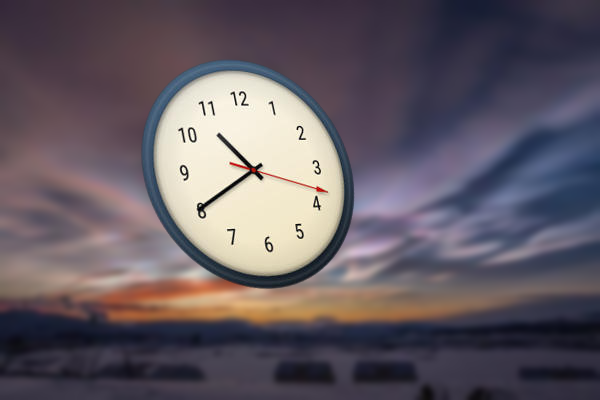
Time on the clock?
10:40:18
